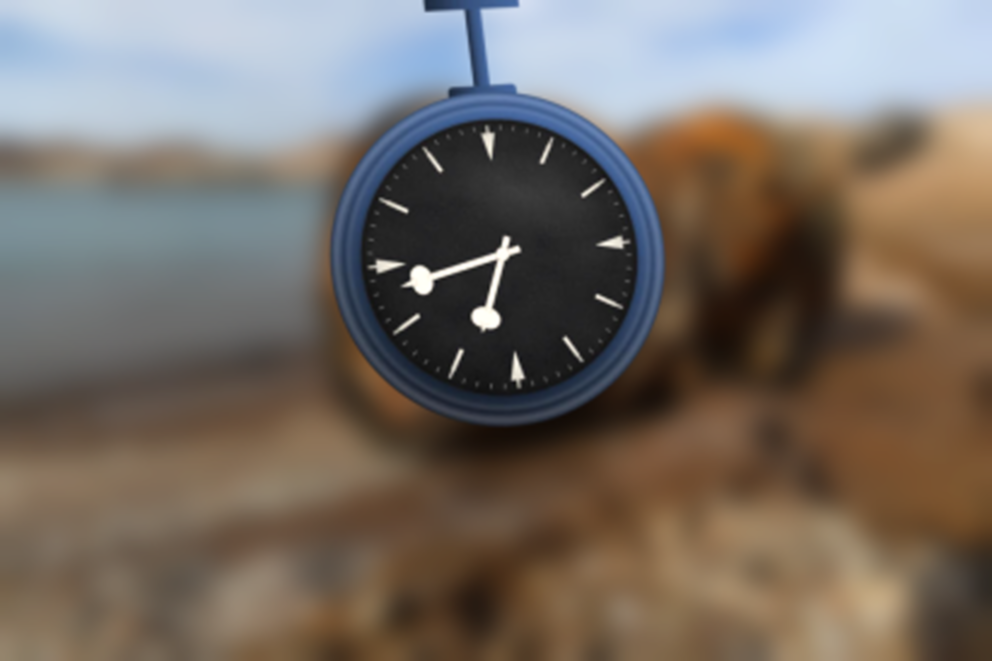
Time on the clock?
6:43
